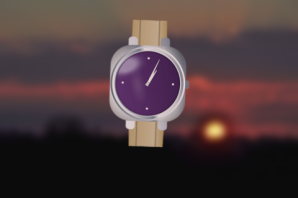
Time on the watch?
1:04
